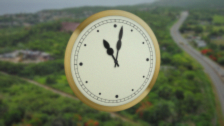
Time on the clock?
11:02
